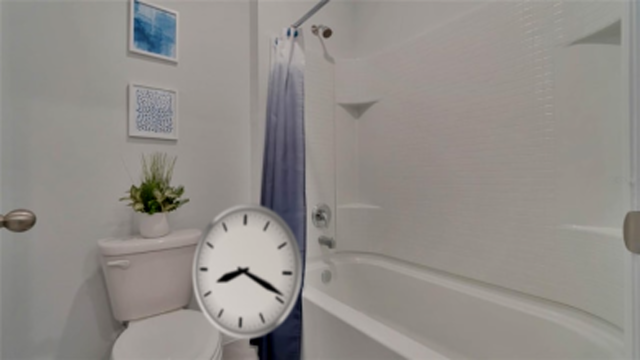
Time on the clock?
8:19
